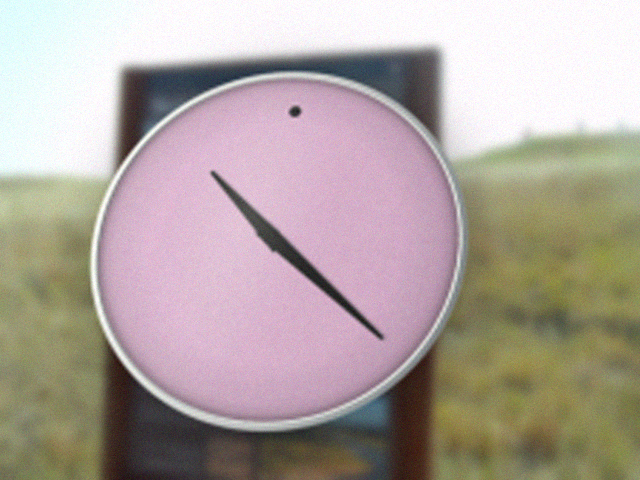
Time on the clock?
10:21
